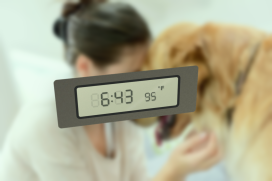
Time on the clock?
6:43
